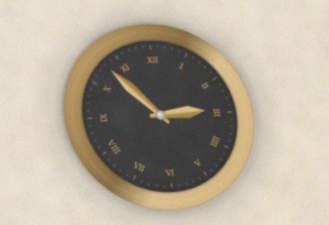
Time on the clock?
2:53
